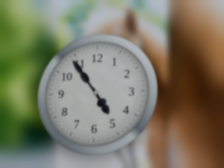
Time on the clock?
4:54
